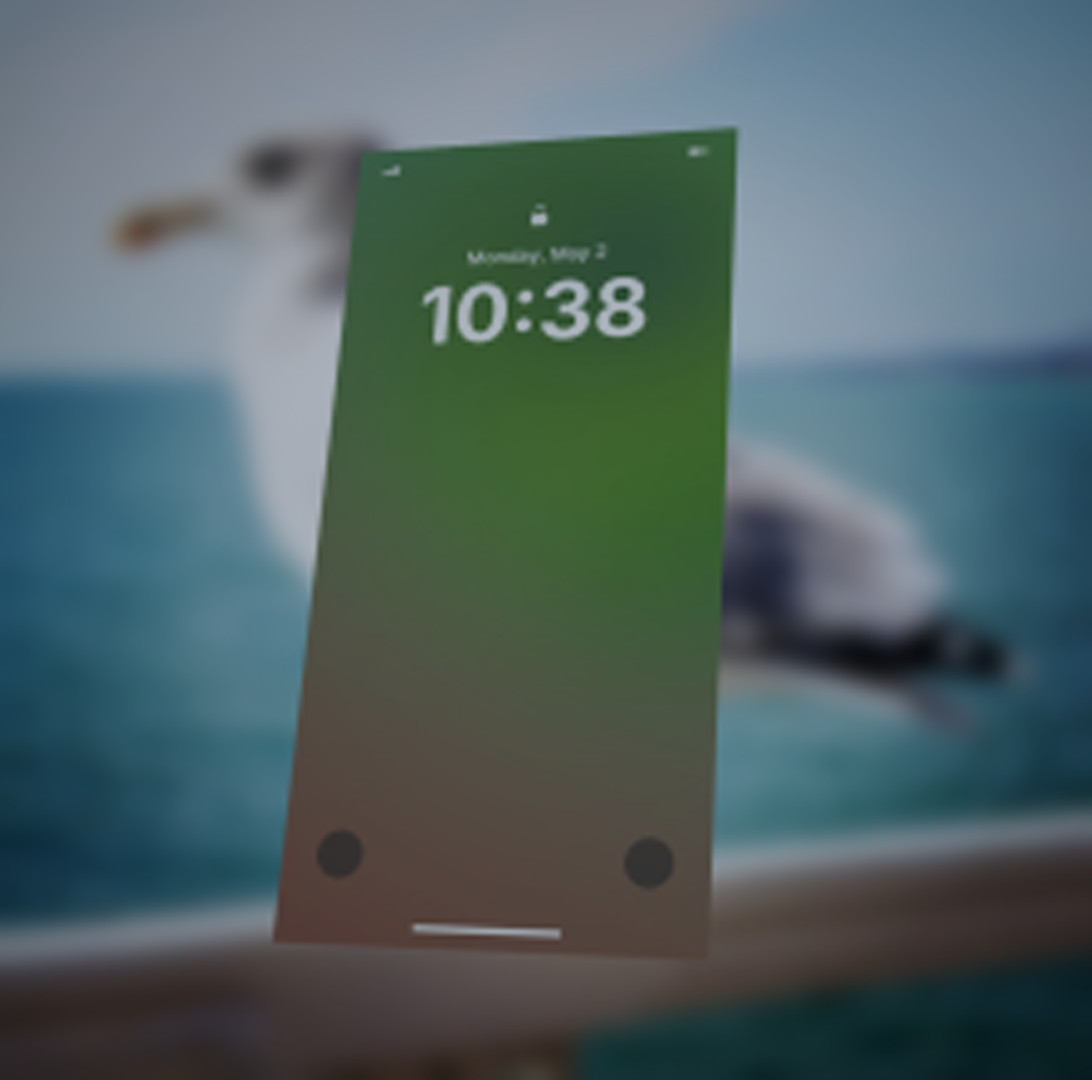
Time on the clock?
10:38
